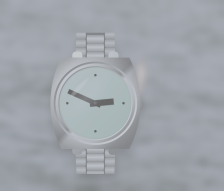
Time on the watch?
2:49
